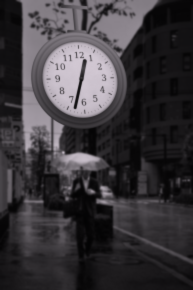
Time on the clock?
12:33
